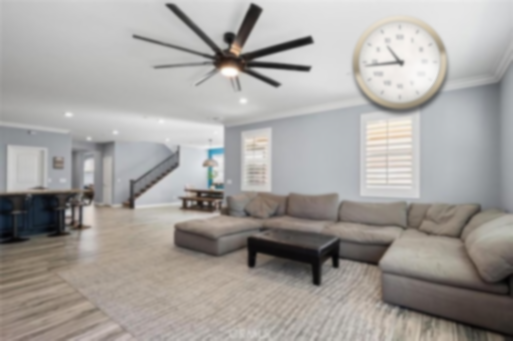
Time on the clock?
10:44
